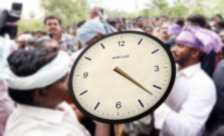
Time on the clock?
4:22
